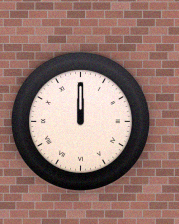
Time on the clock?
12:00
